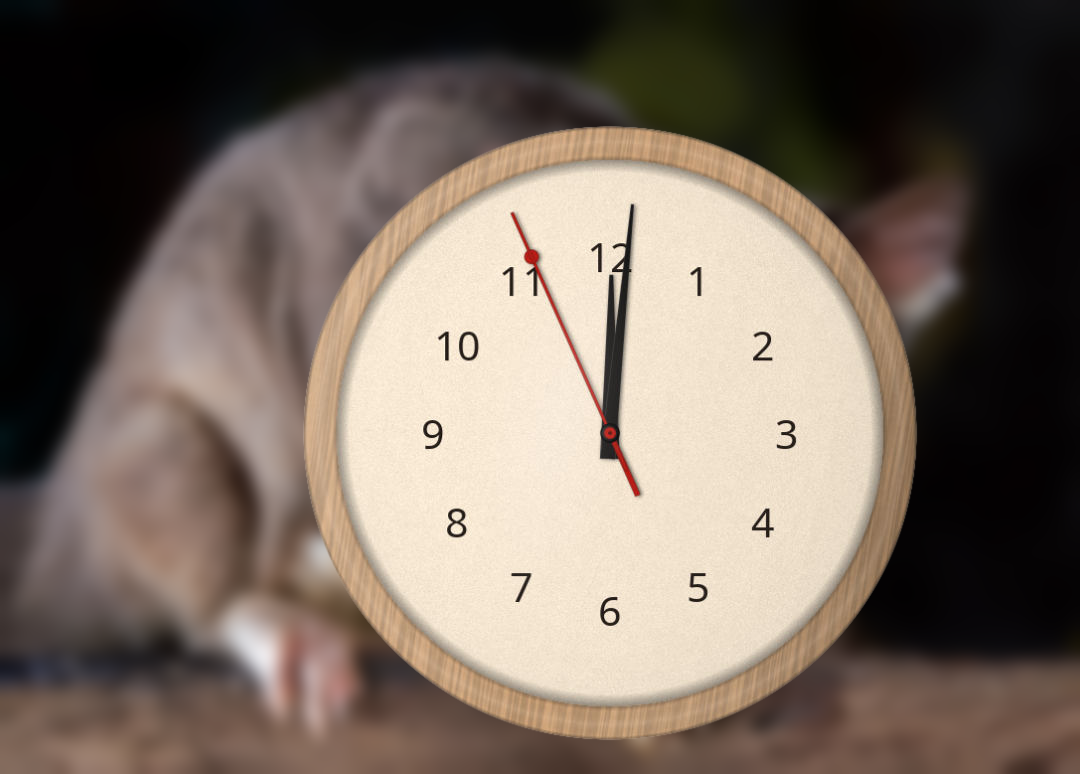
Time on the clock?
12:00:56
